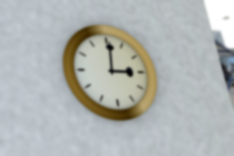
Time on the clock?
3:01
